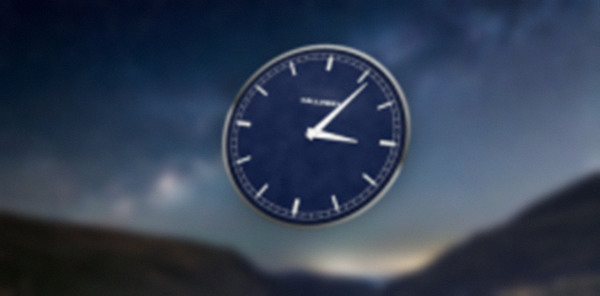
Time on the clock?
3:06
